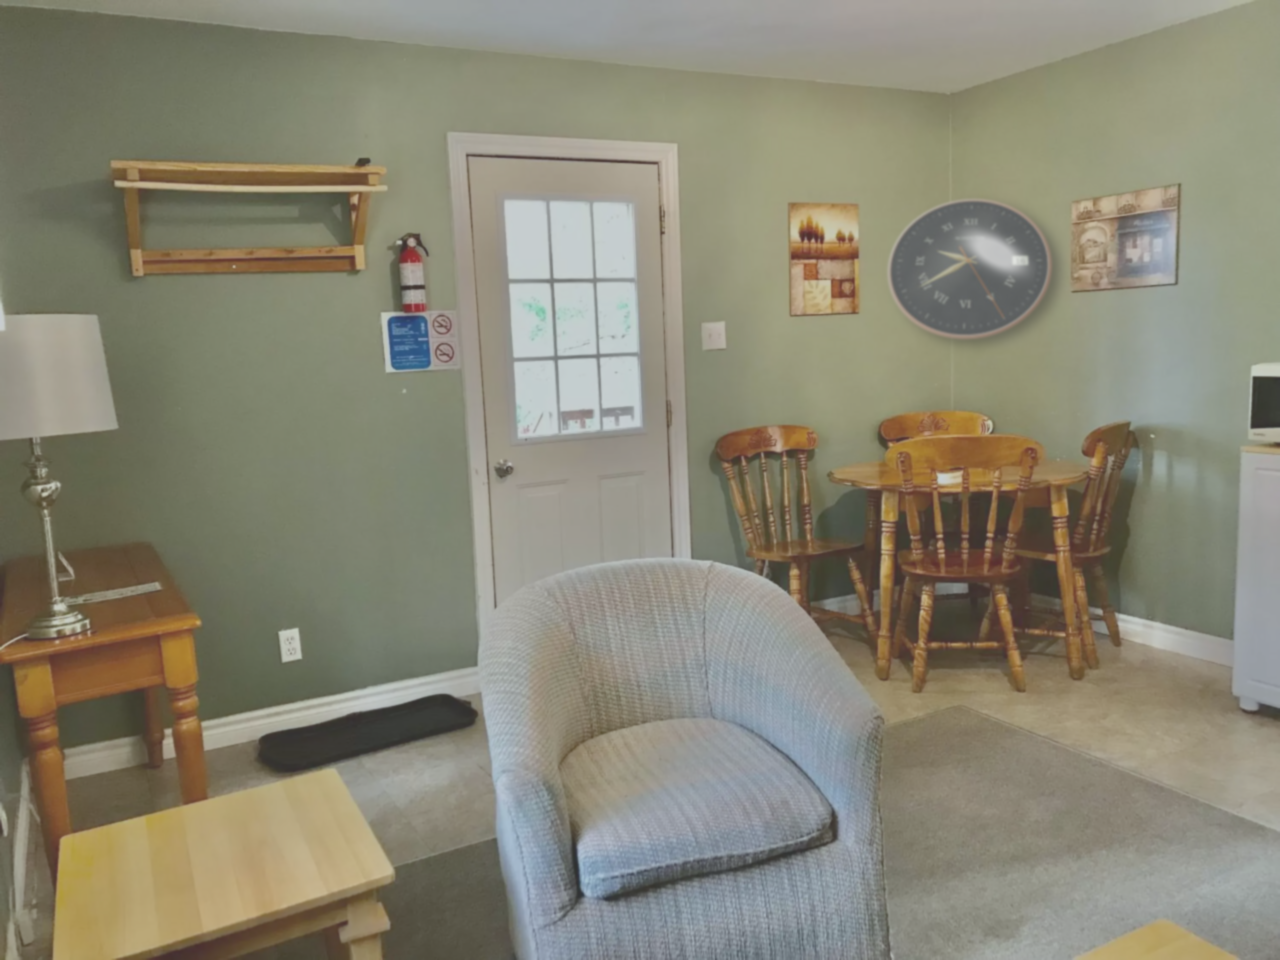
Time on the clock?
9:39:25
